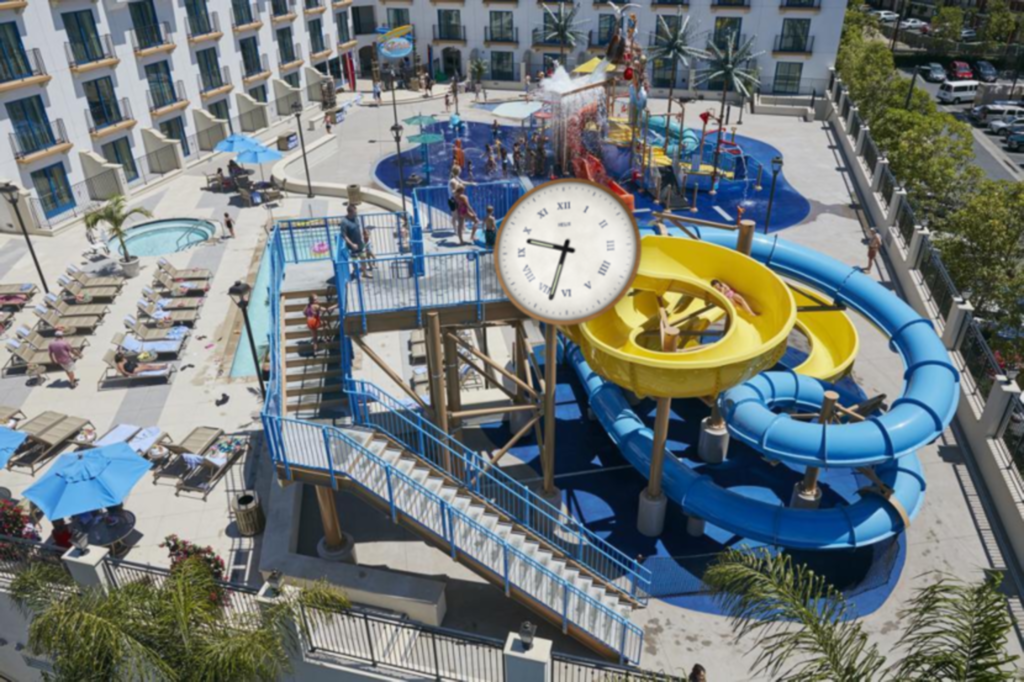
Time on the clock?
9:33
